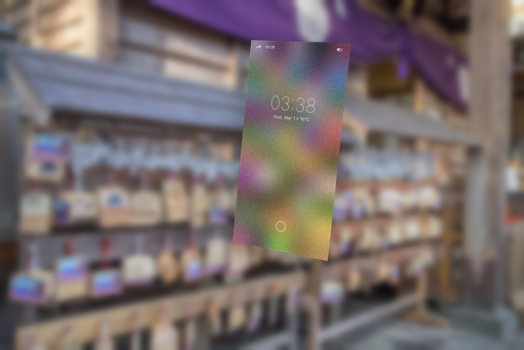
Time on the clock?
3:38
